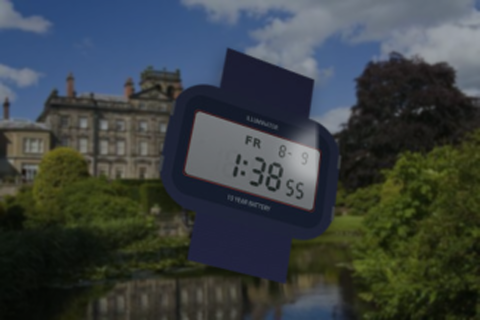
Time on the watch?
1:38:55
